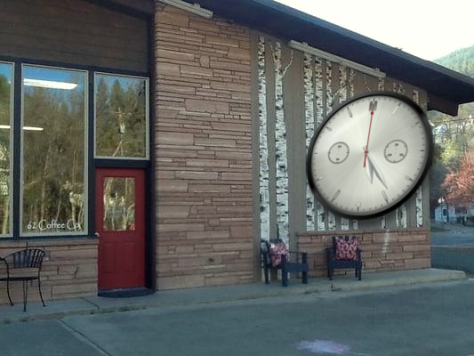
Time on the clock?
5:24
